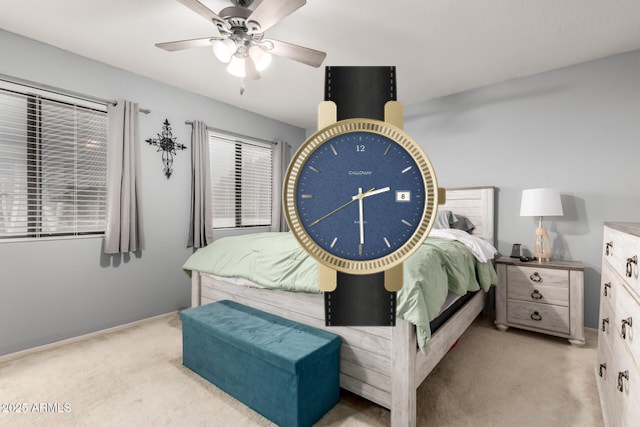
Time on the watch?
2:29:40
